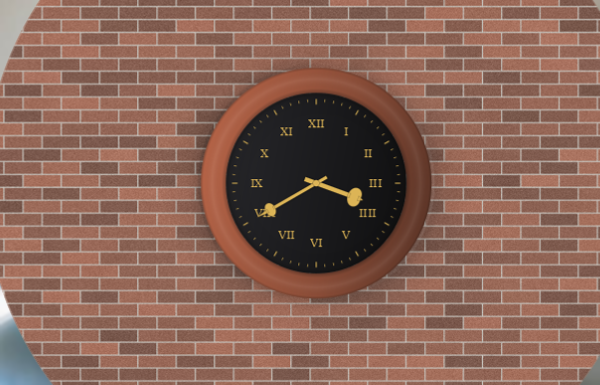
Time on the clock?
3:40
